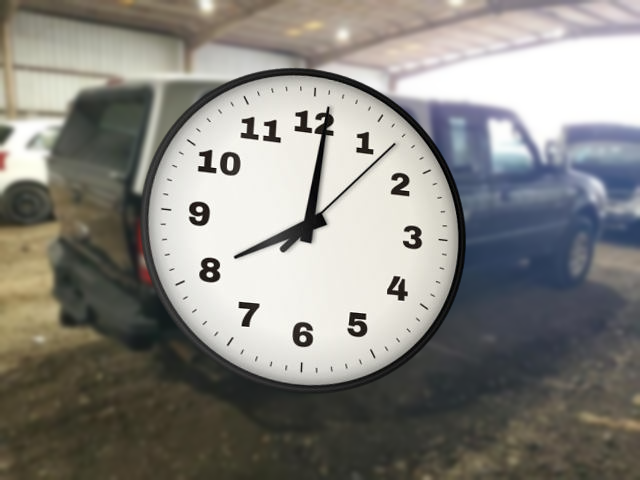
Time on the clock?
8:01:07
